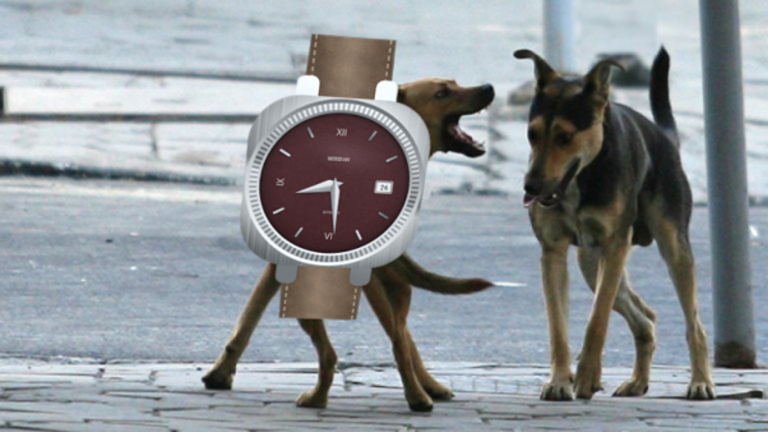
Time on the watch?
8:29
